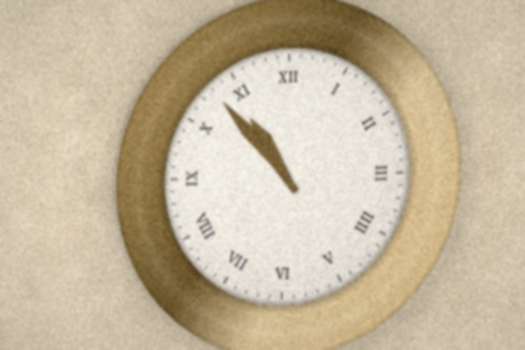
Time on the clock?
10:53
